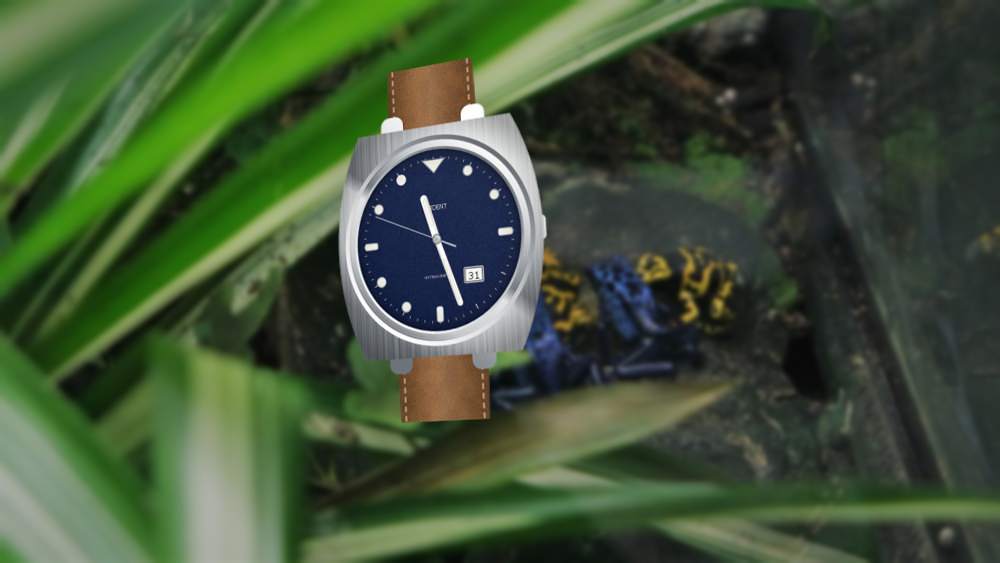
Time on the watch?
11:26:49
